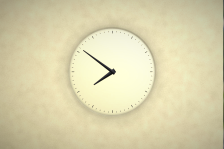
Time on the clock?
7:51
